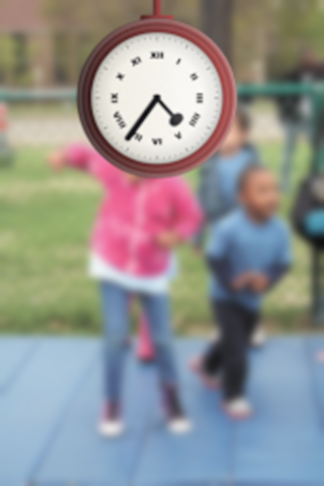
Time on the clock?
4:36
